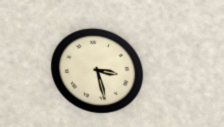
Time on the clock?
3:29
